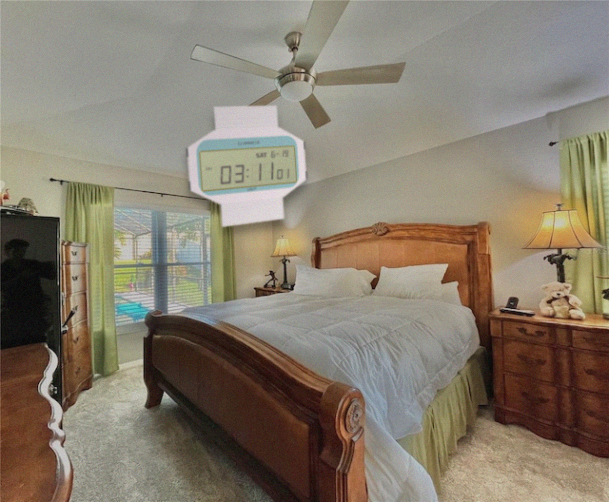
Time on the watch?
3:11:01
